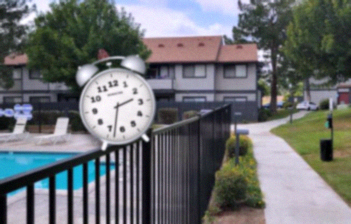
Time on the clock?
2:33
